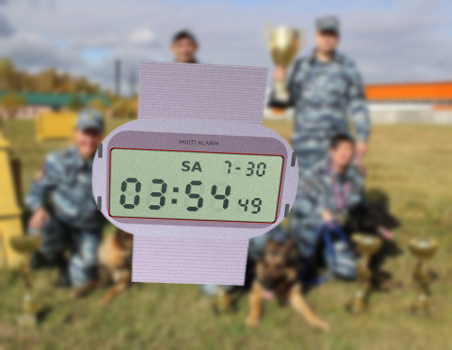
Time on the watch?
3:54:49
